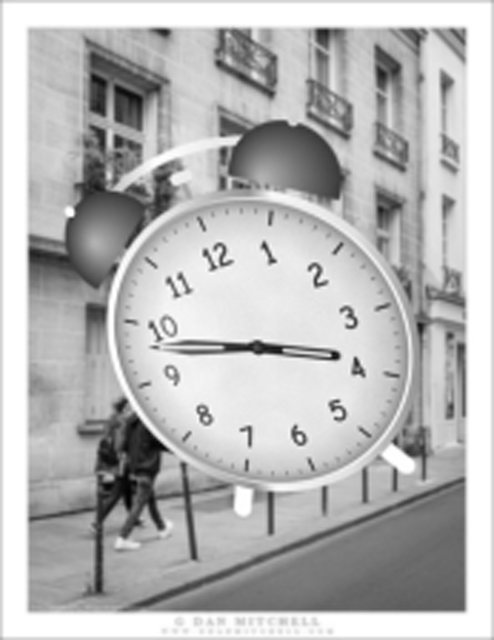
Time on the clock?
3:48
